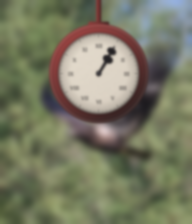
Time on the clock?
1:05
